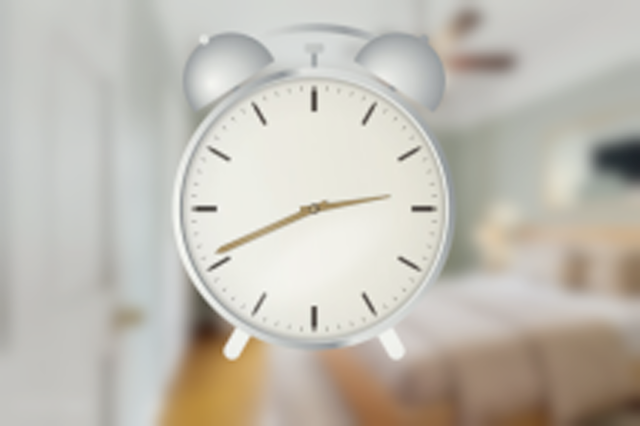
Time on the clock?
2:41
